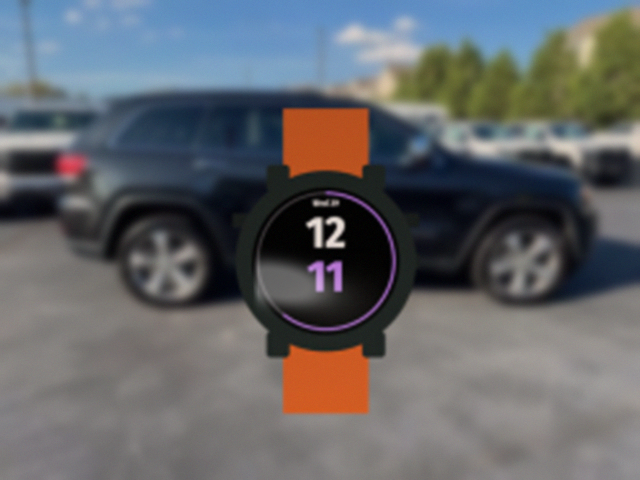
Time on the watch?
12:11
